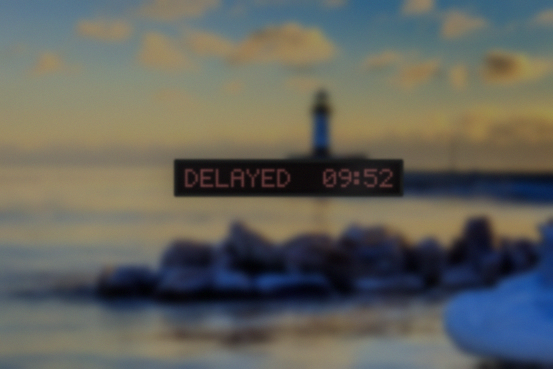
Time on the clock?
9:52
